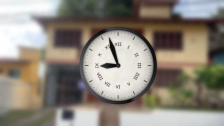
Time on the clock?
8:57
